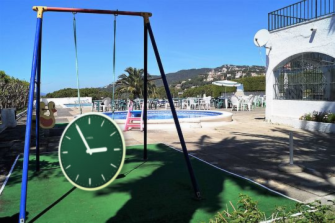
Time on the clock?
2:55
